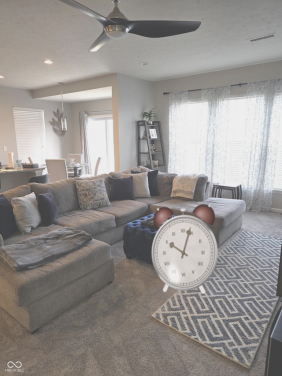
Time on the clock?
10:03
